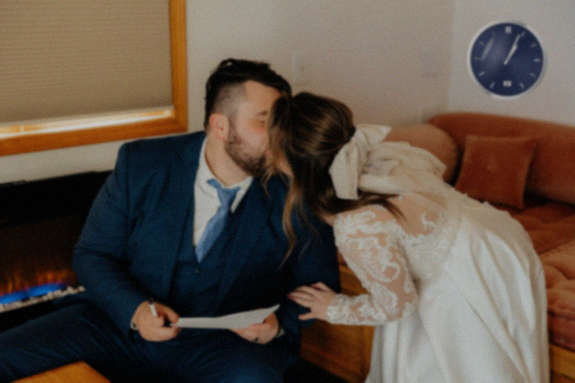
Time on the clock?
1:04
